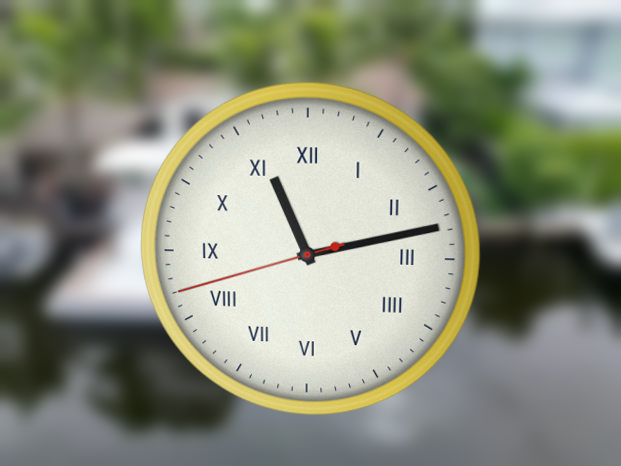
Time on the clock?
11:12:42
